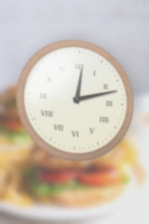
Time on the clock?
12:12
